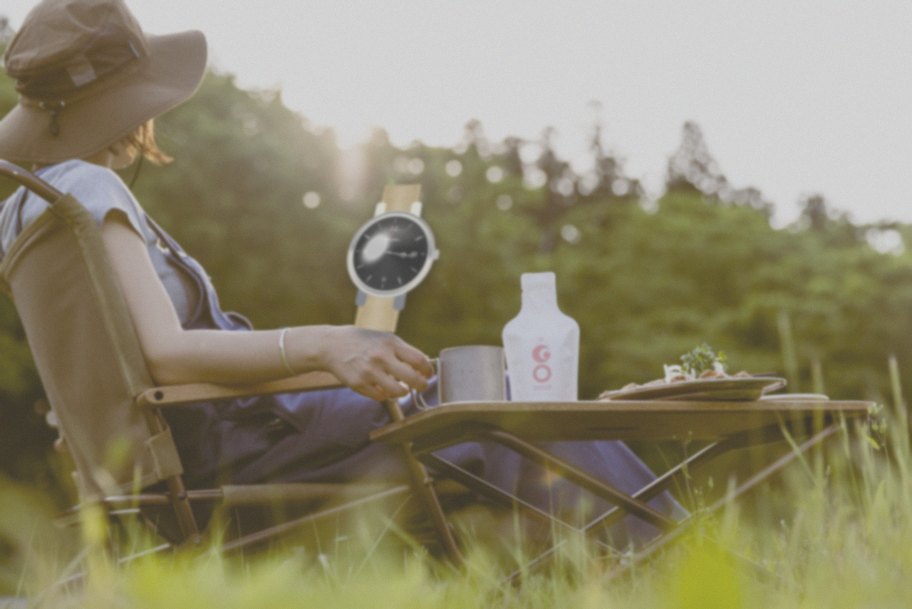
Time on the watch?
3:16
